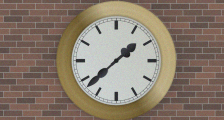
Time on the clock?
1:38
